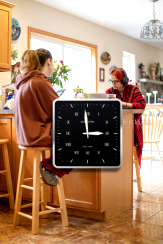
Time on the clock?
2:59
